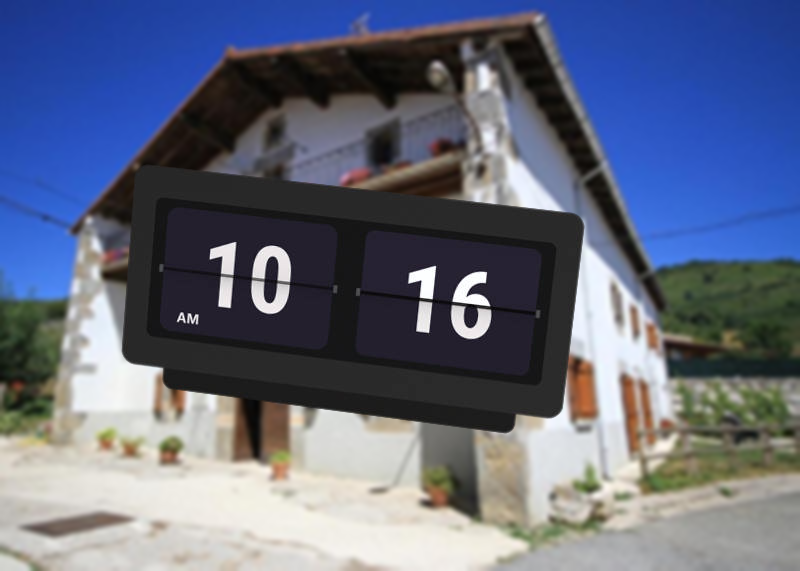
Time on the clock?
10:16
